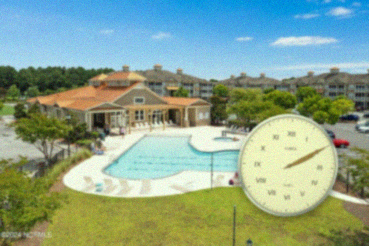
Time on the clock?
2:10
